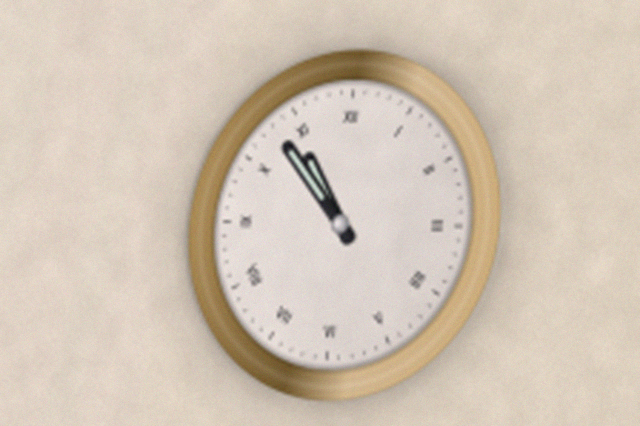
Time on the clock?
10:53
